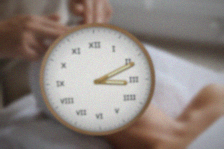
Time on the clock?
3:11
